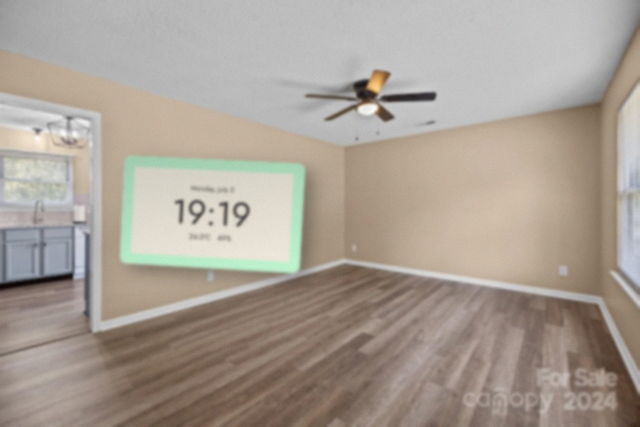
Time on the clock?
19:19
